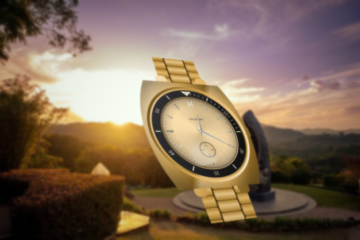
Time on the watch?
12:20
